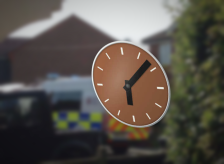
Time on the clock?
6:08
